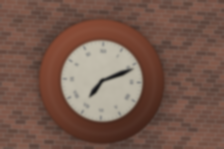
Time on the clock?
7:11
